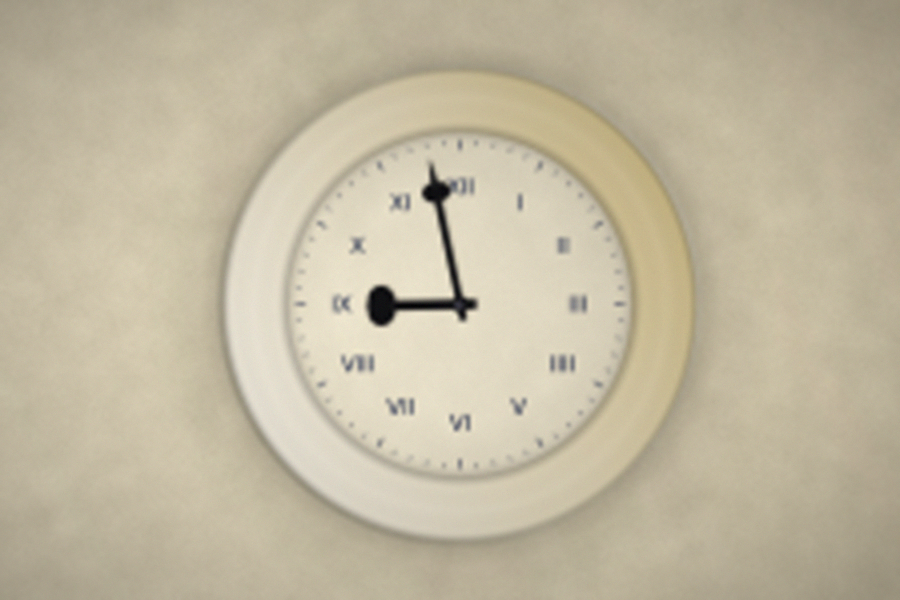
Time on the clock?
8:58
